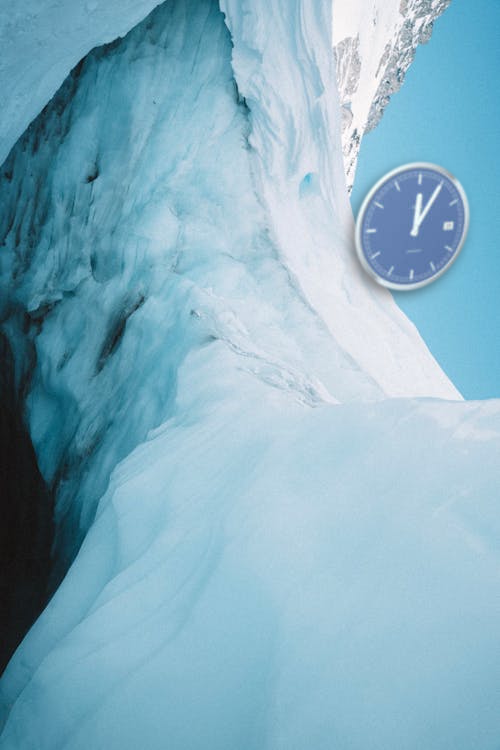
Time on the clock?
12:05
